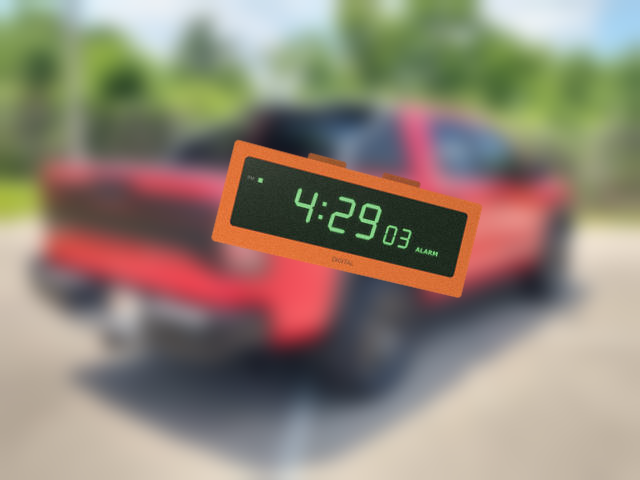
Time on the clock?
4:29:03
